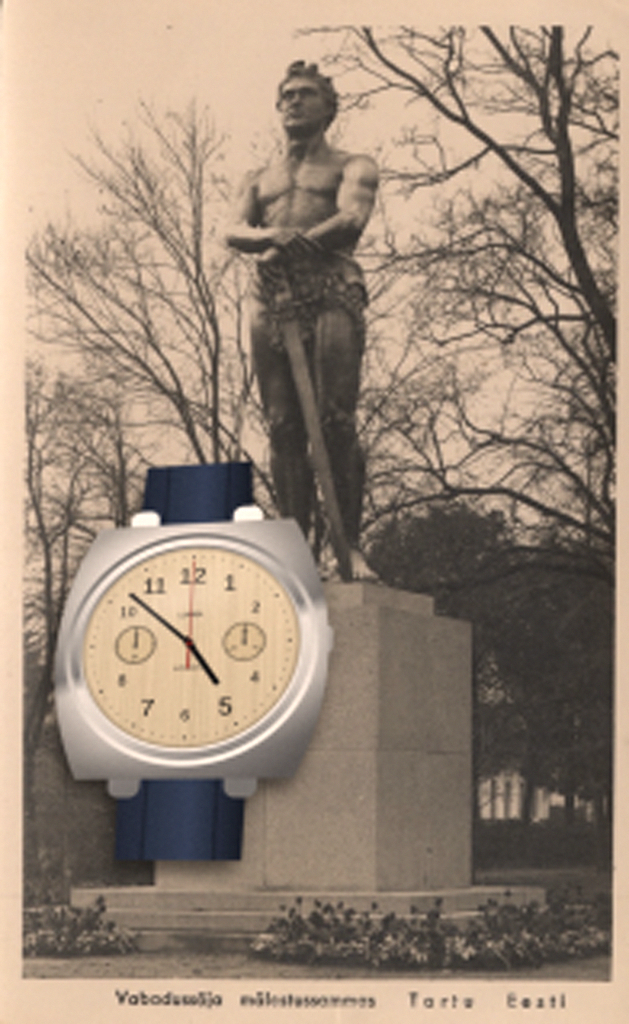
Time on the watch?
4:52
